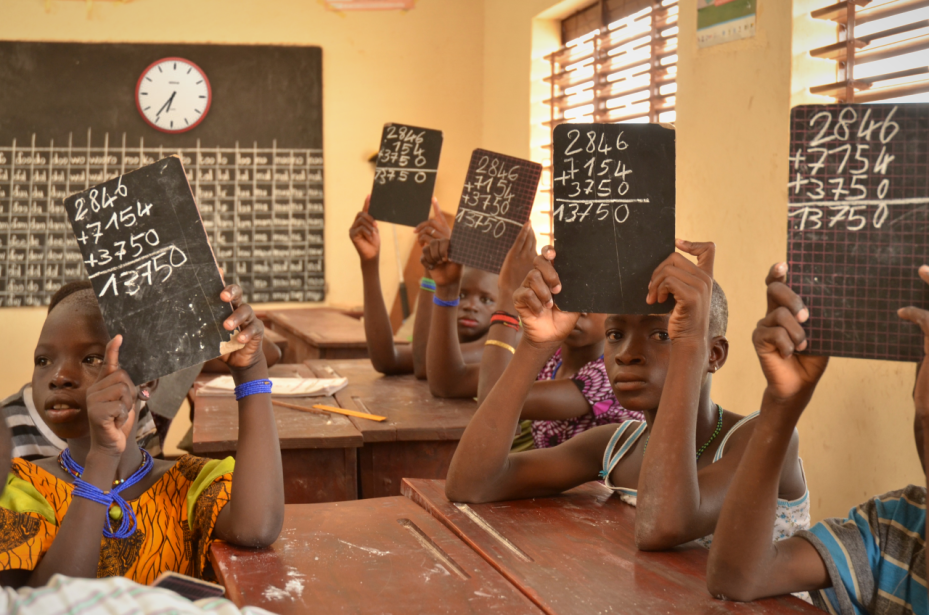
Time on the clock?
6:36
